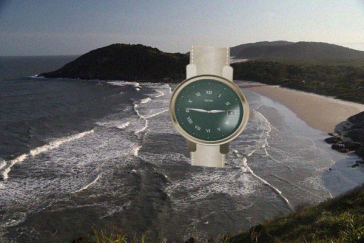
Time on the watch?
2:46
